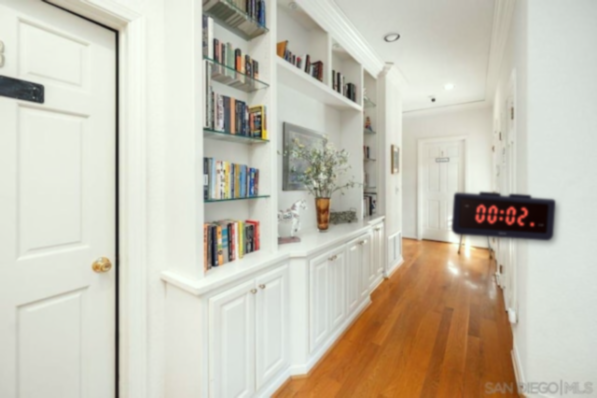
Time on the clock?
0:02
